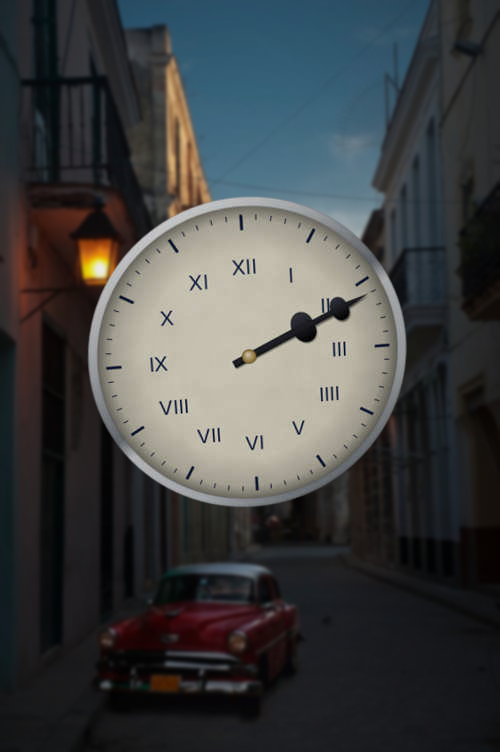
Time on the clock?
2:11
